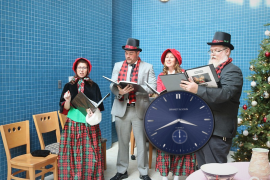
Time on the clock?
3:41
